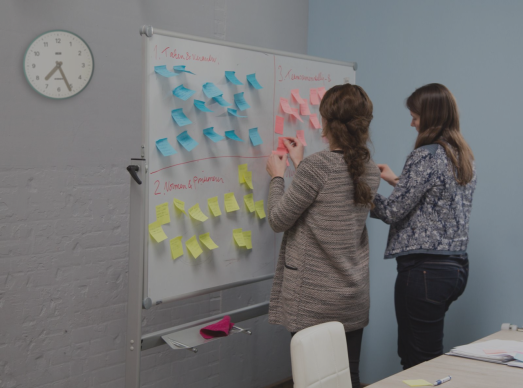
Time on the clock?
7:26
